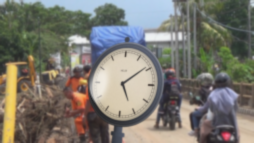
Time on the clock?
5:09
